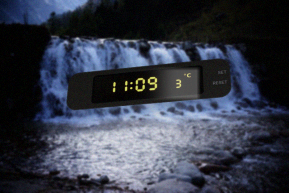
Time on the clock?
11:09
